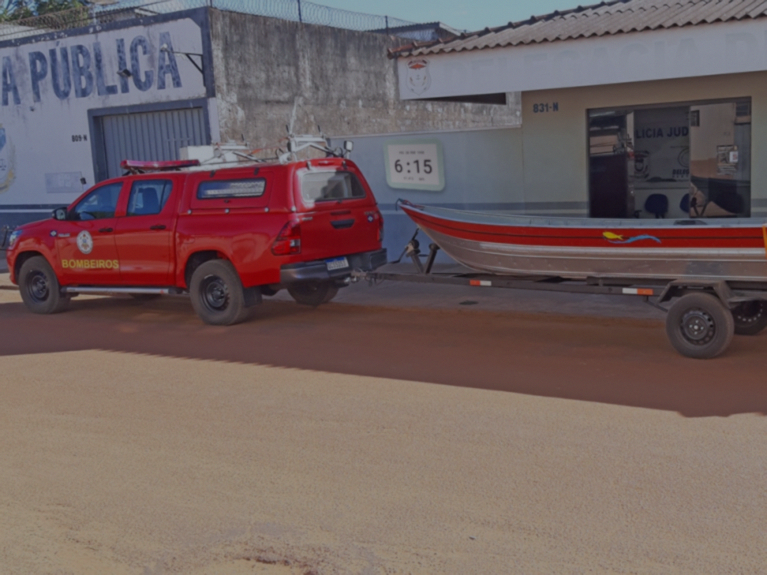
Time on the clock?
6:15
